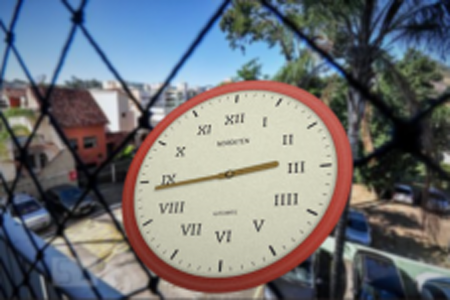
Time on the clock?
2:44
